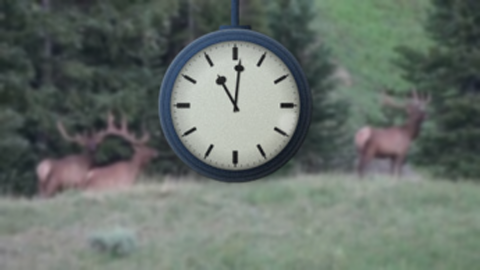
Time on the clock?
11:01
